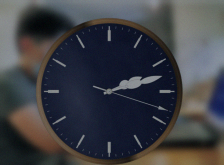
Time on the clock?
2:12:18
